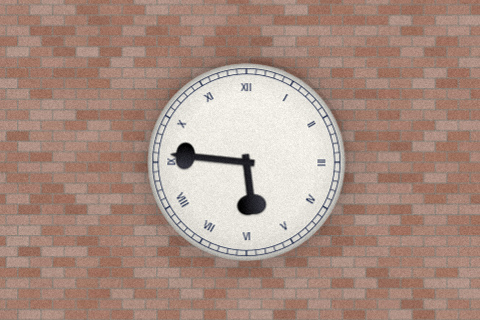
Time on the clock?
5:46
